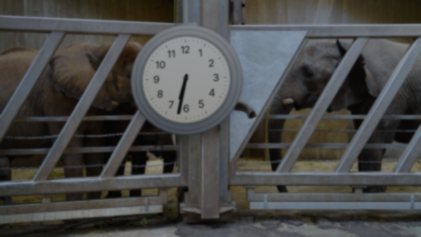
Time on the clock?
6:32
